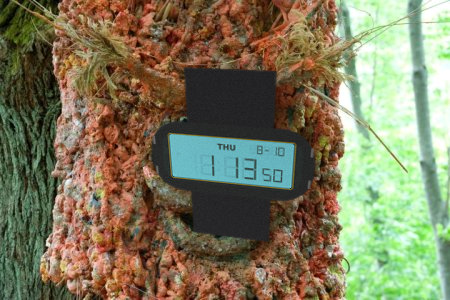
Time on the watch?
1:13:50
